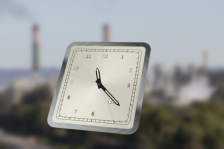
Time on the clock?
11:22
